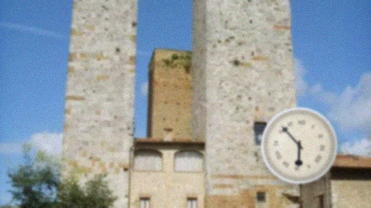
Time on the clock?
5:52
